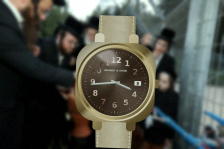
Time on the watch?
3:44
